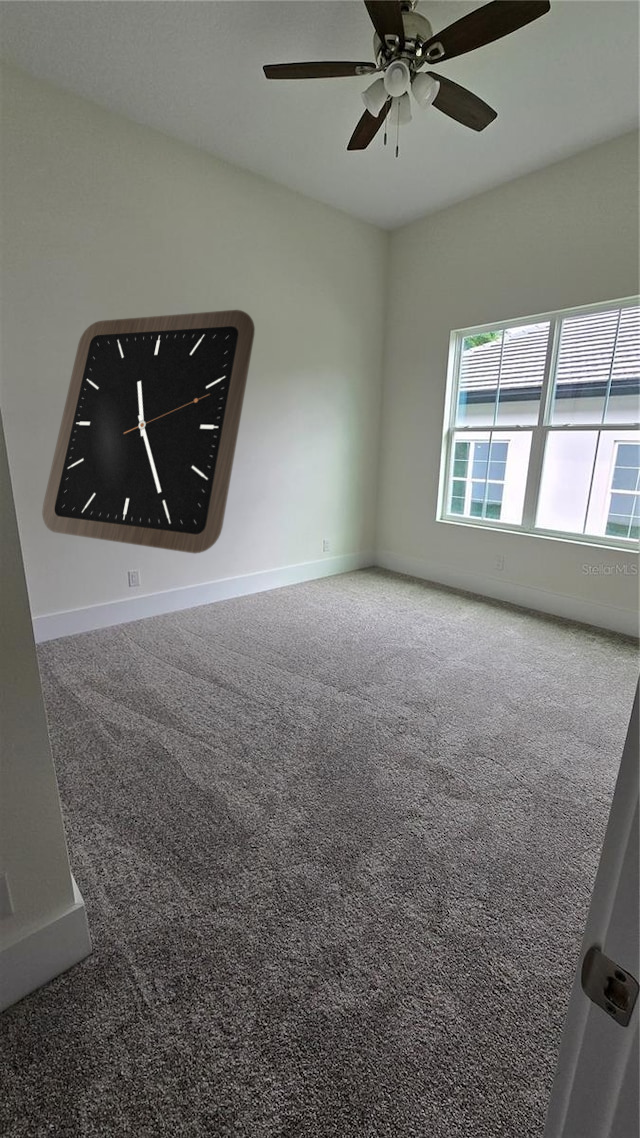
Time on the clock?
11:25:11
